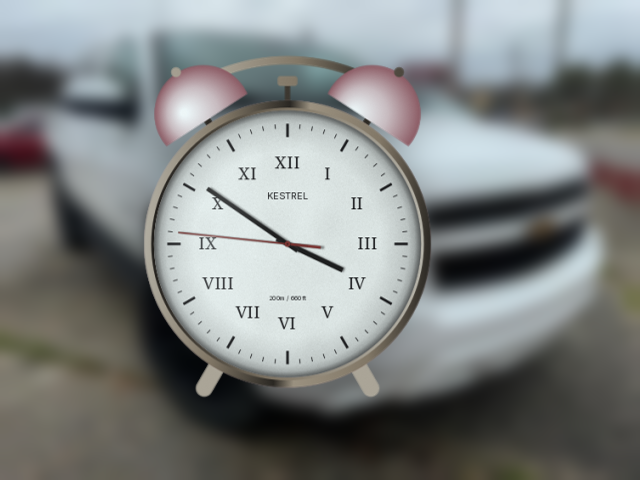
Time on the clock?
3:50:46
